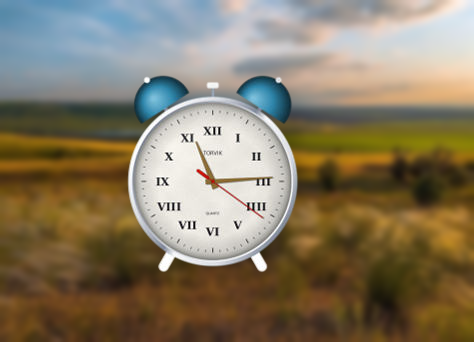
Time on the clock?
11:14:21
